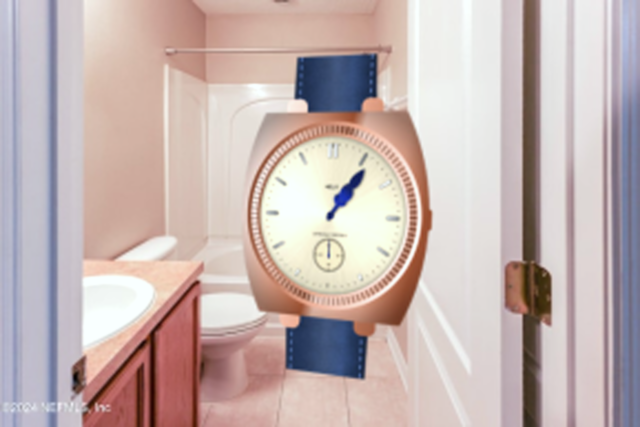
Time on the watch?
1:06
